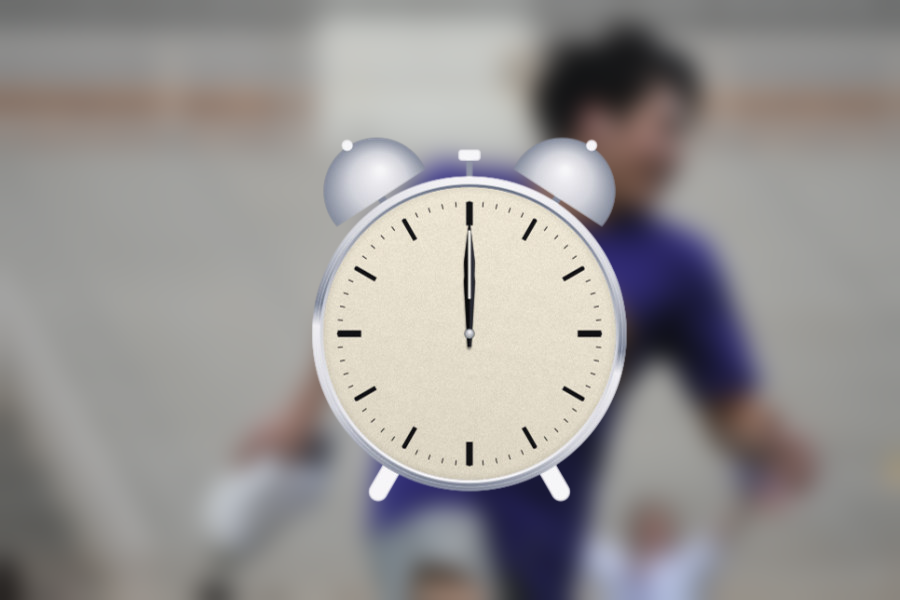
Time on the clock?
12:00
